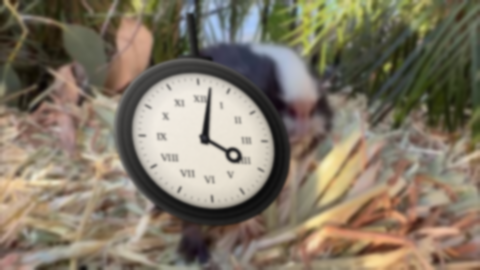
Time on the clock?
4:02
